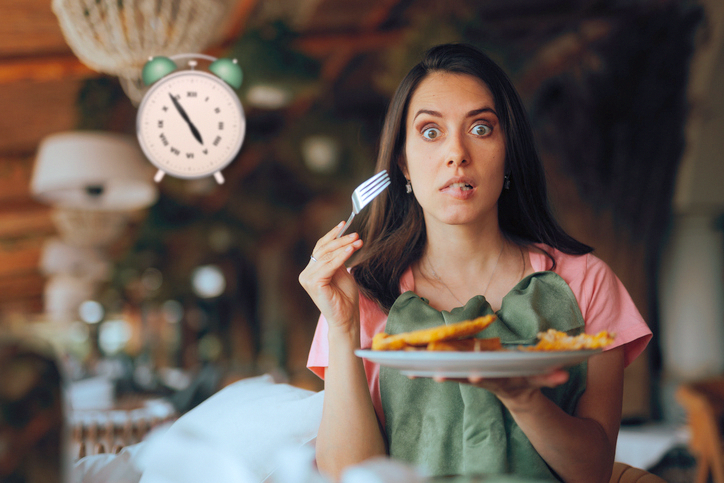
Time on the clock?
4:54
